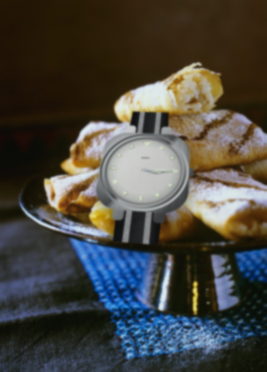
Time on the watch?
3:15
